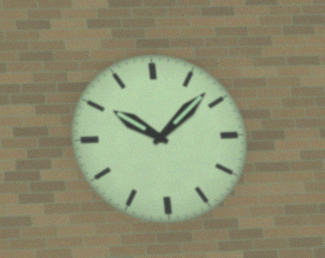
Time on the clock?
10:08
